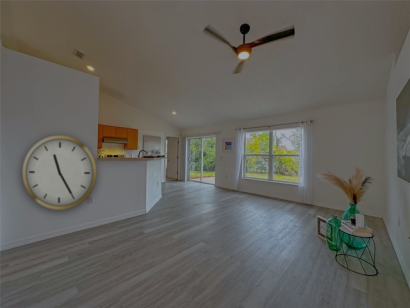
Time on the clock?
11:25
